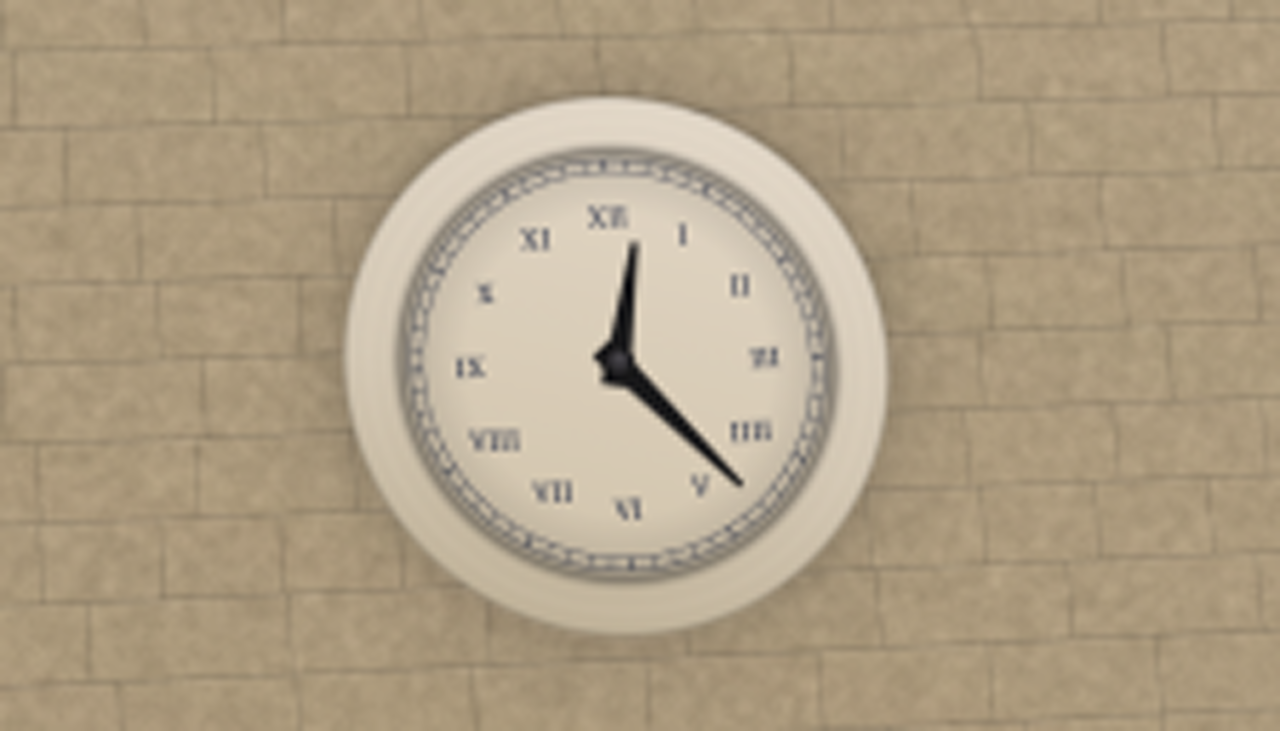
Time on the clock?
12:23
